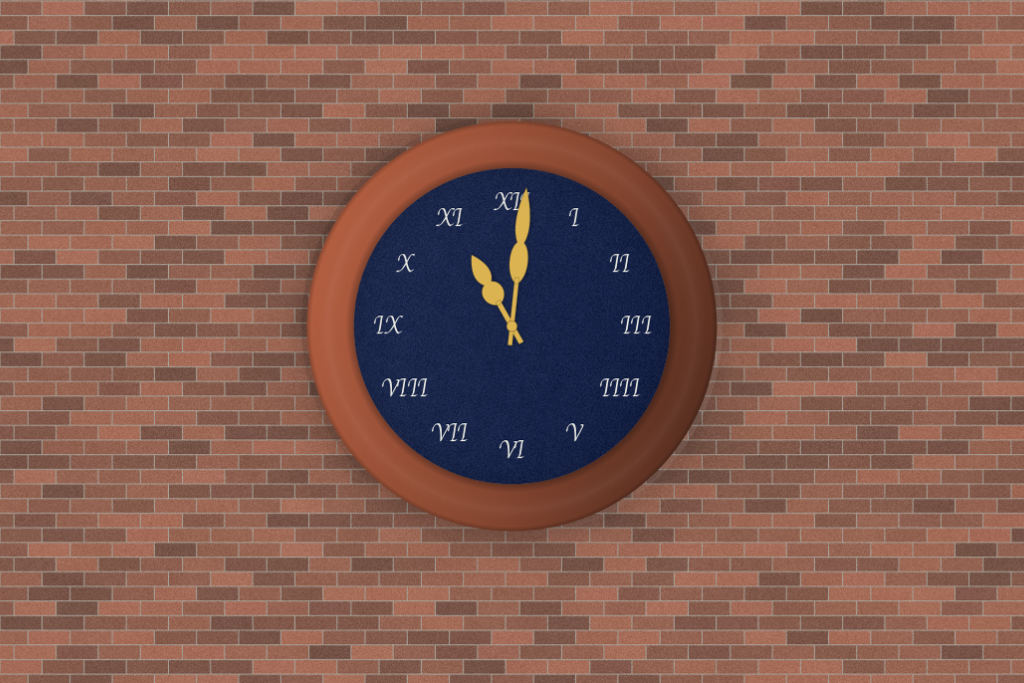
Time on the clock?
11:01
